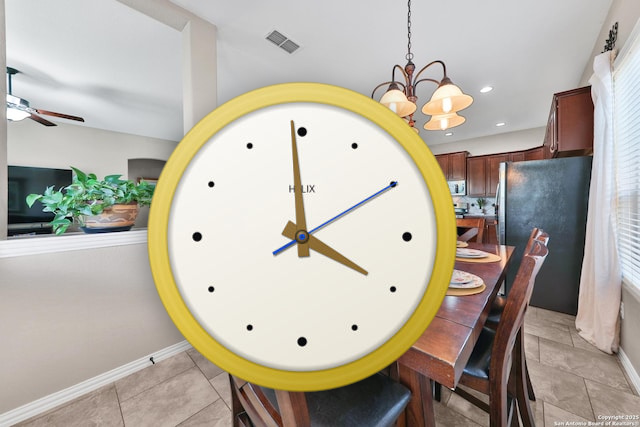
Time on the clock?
3:59:10
